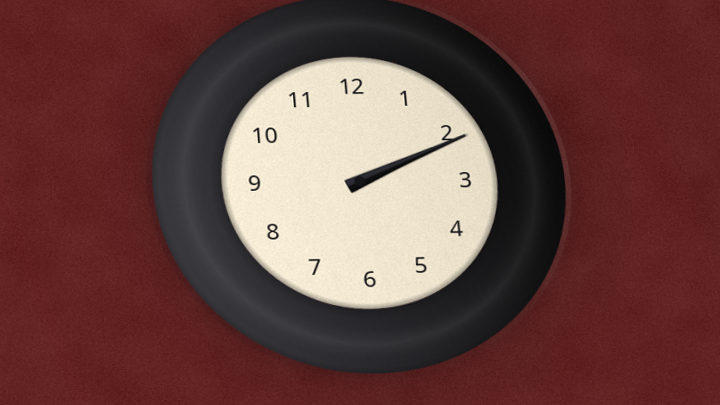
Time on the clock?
2:11
